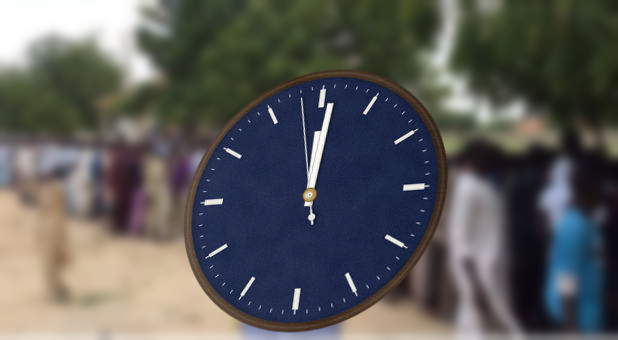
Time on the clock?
12:00:58
